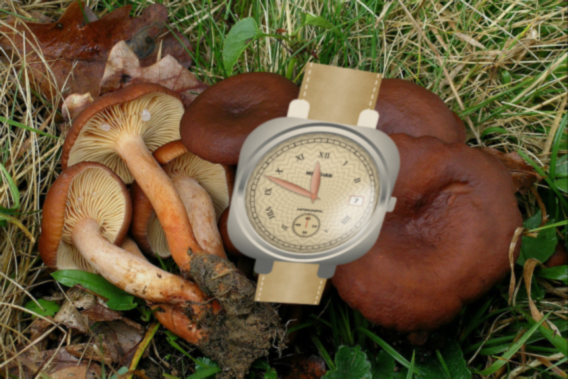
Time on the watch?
11:48
